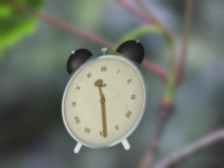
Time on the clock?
11:29
